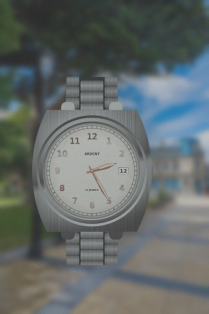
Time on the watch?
2:25
